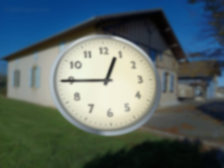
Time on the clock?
12:45
